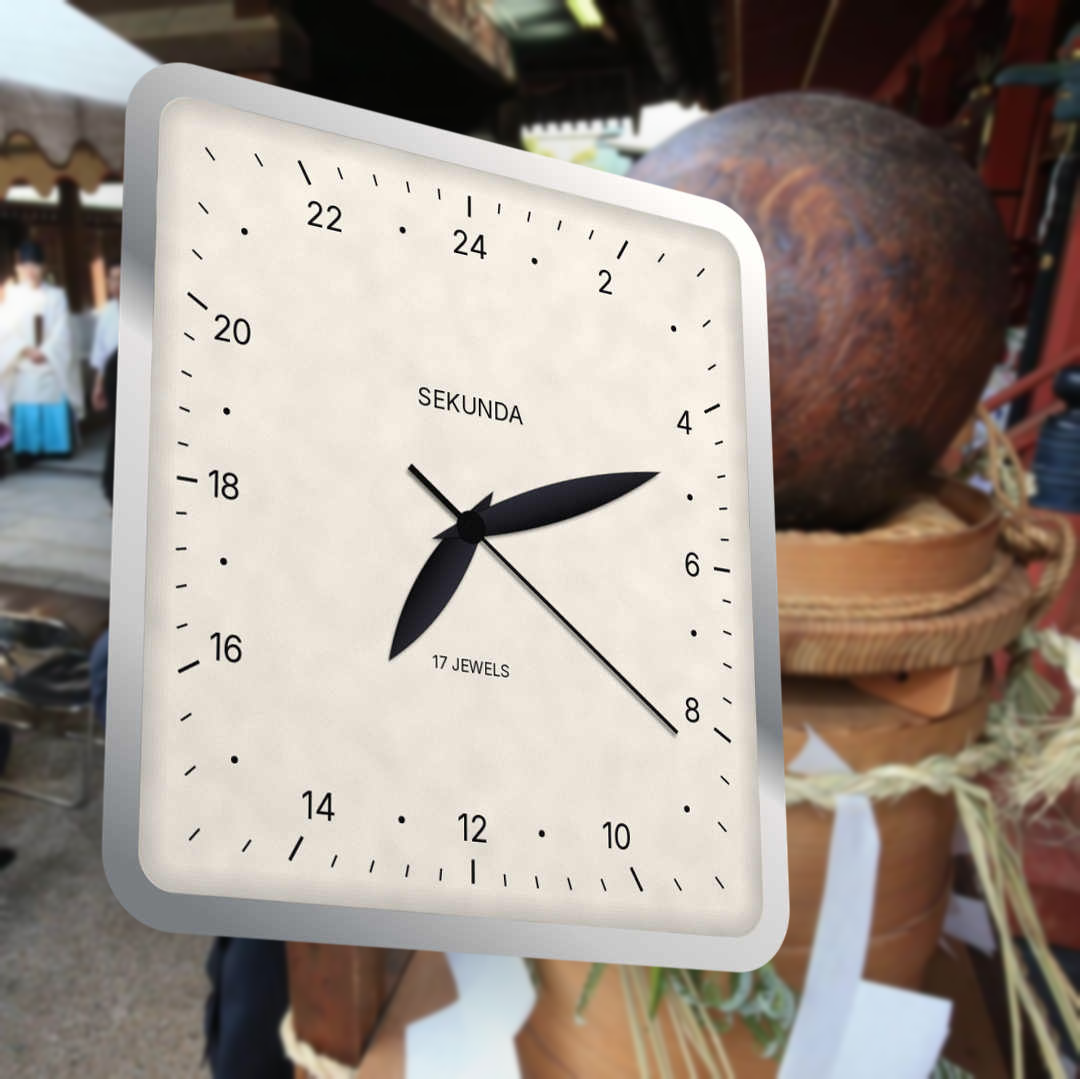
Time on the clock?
14:11:21
